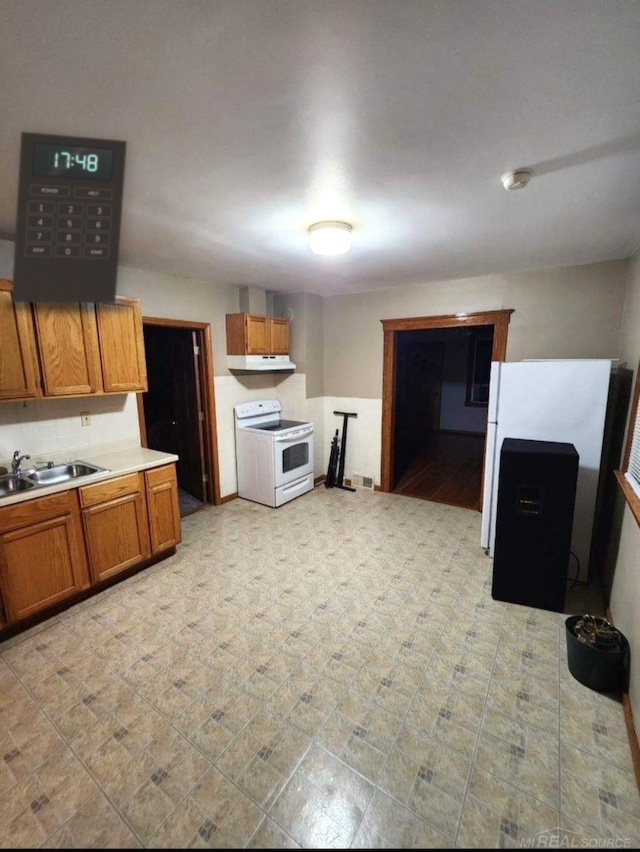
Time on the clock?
17:48
